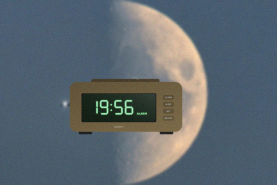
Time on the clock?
19:56
